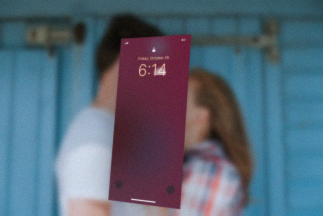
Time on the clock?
6:14
